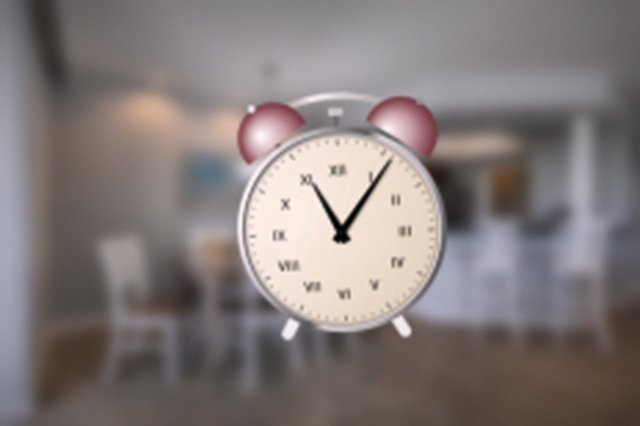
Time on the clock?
11:06
